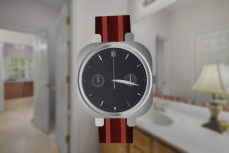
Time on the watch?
3:17
